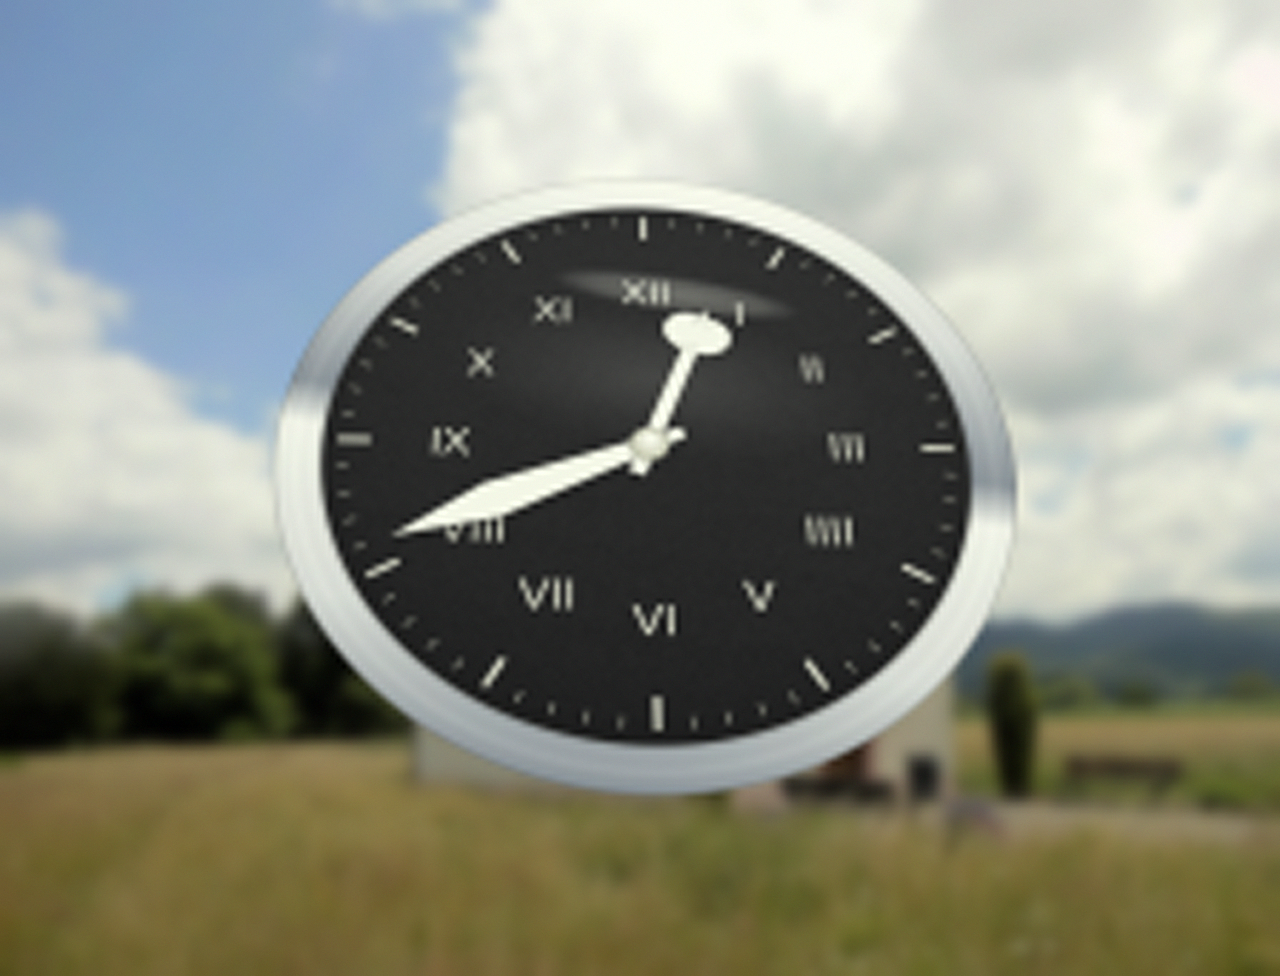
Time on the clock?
12:41
